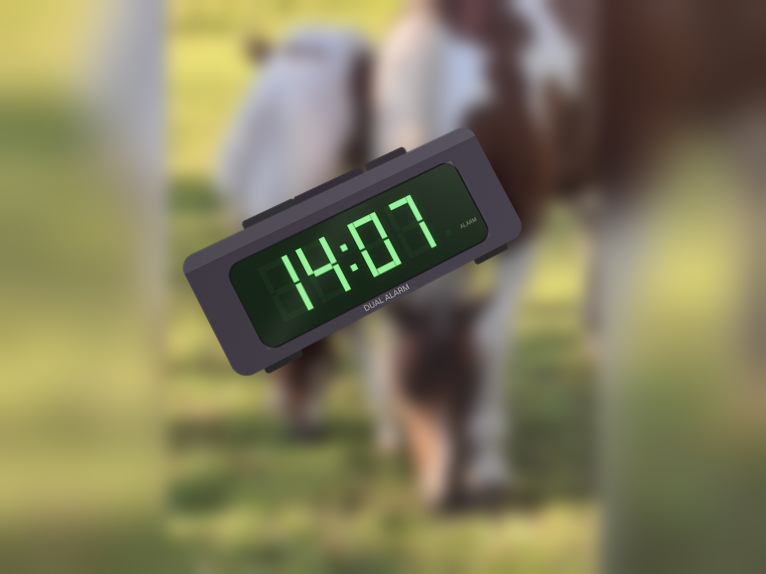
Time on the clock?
14:07
